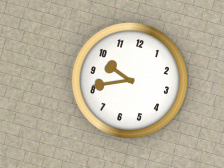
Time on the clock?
9:41
